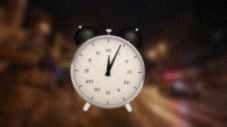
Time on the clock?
12:04
